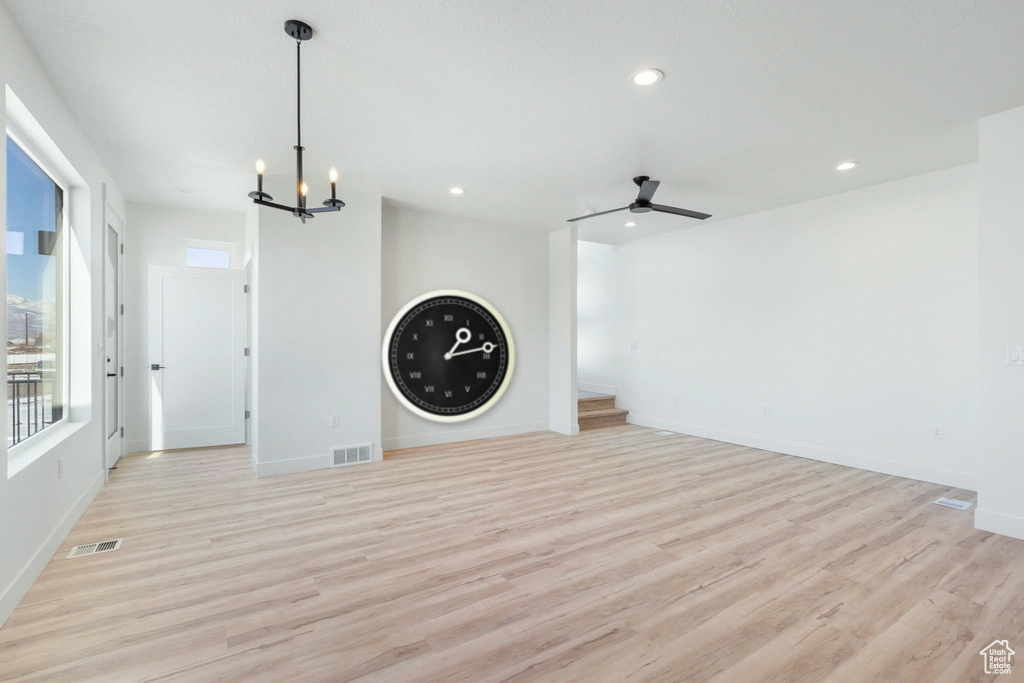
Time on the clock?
1:13
